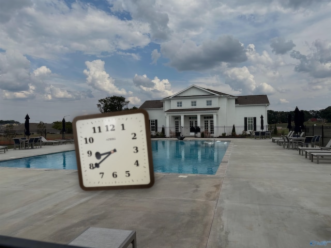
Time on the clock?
8:39
